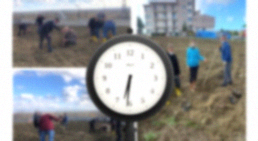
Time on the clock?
6:31
